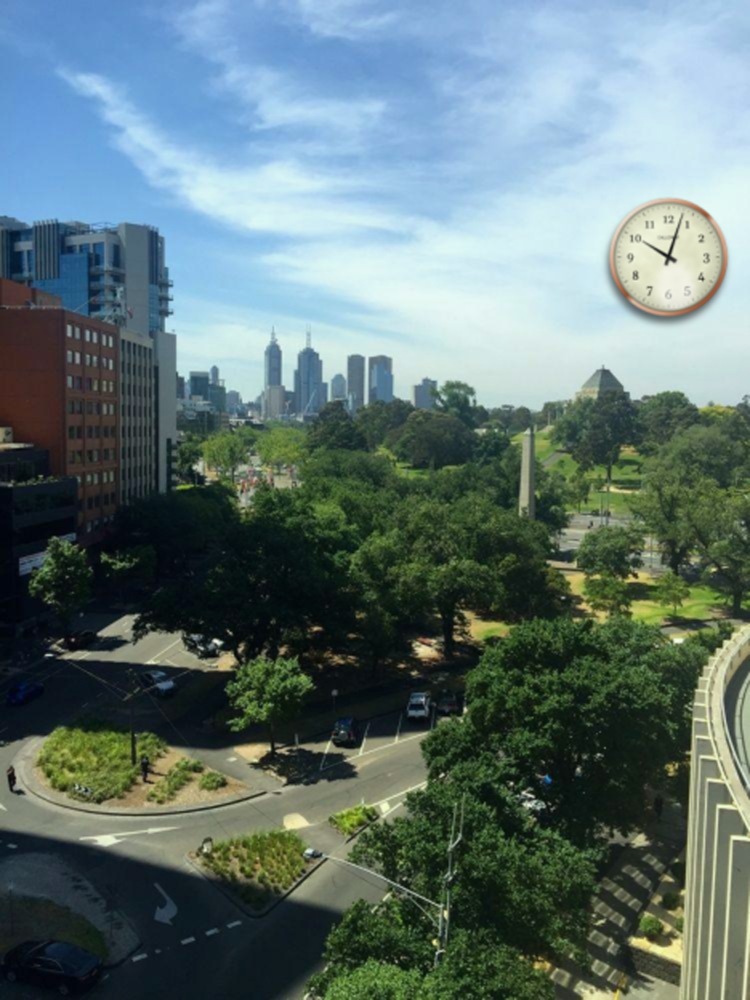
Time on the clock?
10:03
